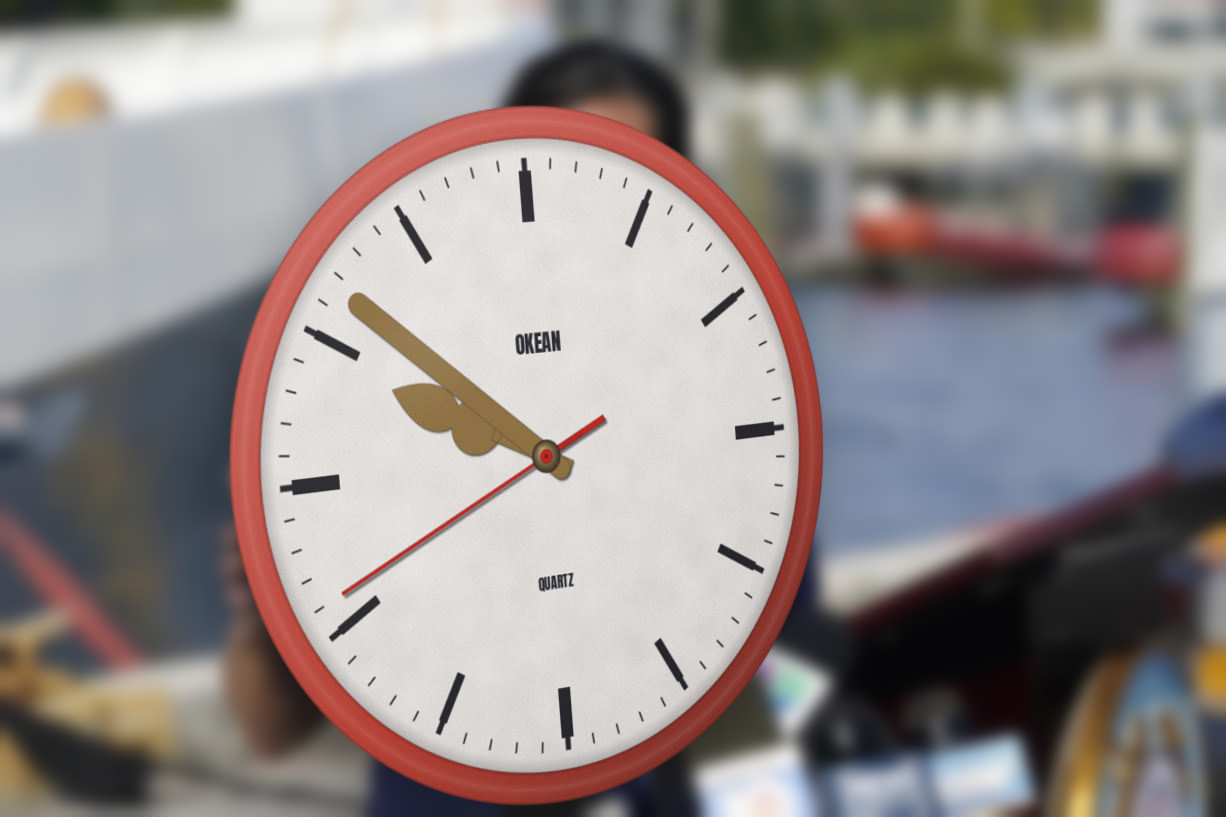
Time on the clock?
9:51:41
